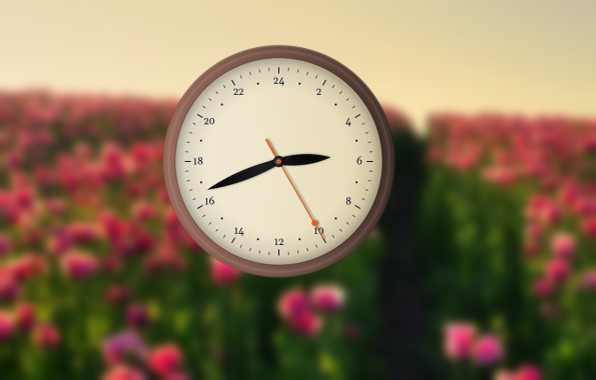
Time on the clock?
5:41:25
